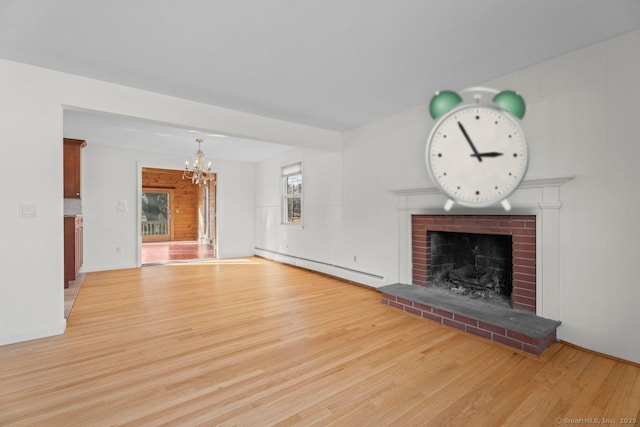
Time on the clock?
2:55
